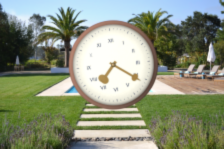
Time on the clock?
7:21
